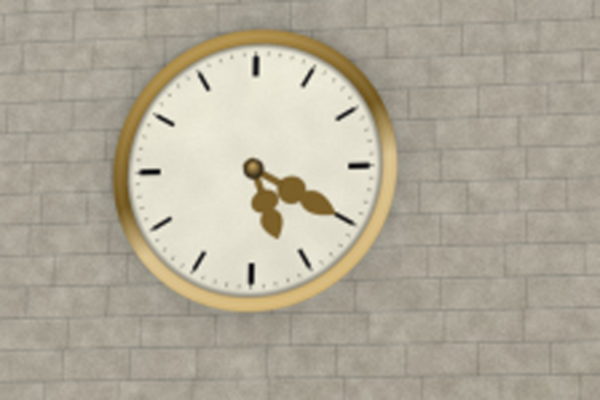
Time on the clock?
5:20
